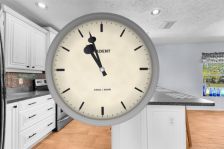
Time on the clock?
10:57
